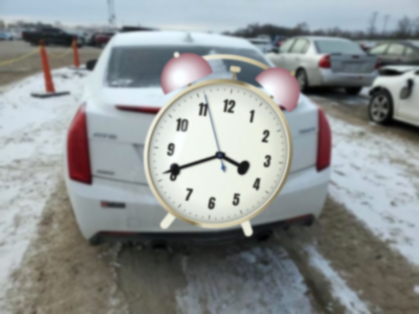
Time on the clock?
3:40:56
